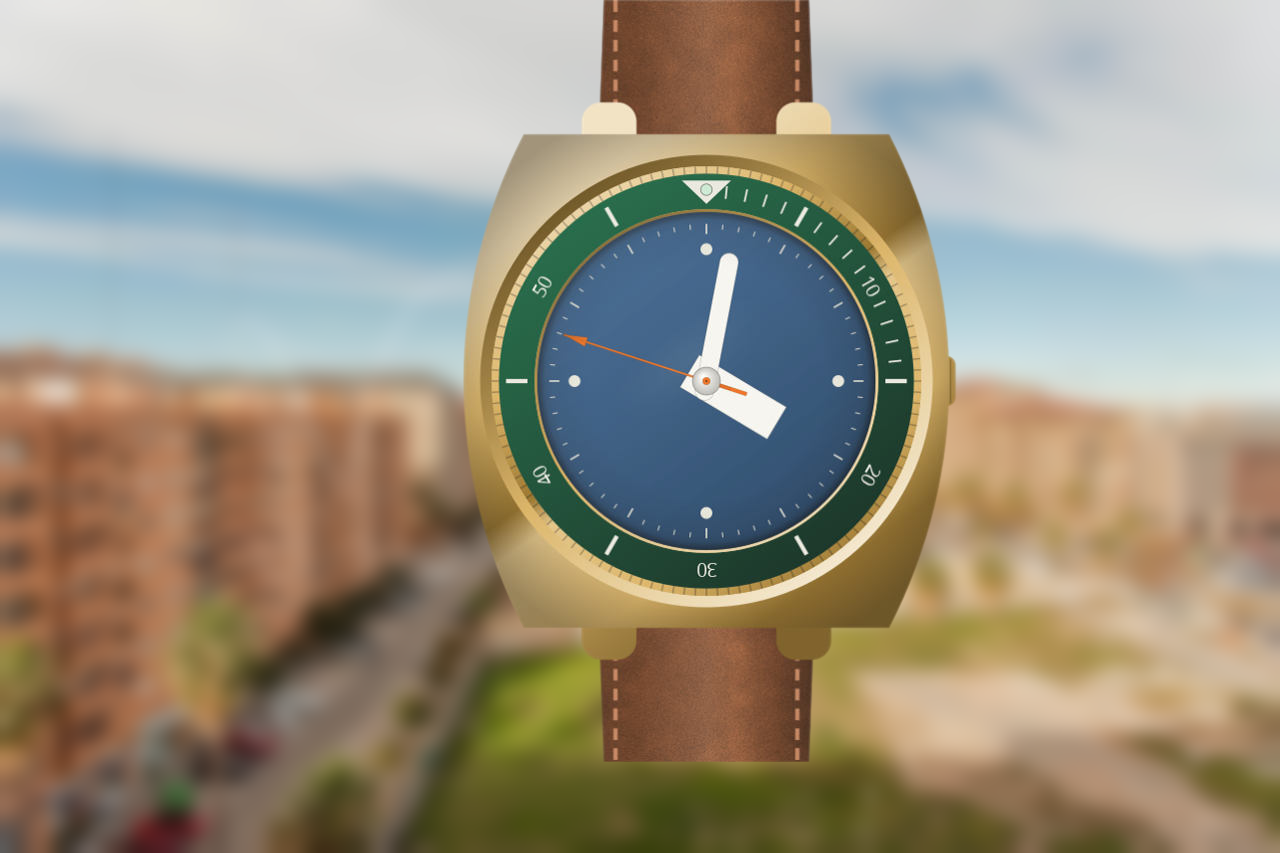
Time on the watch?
4:01:48
